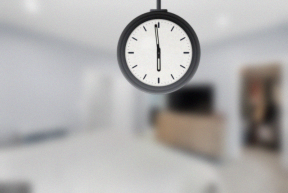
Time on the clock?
5:59
